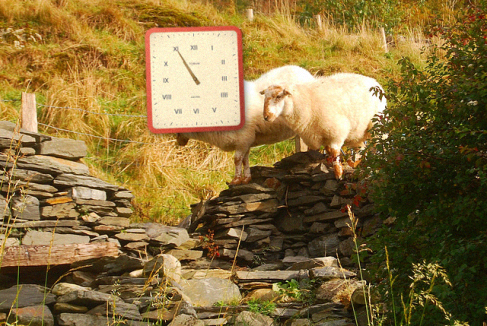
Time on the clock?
10:55
